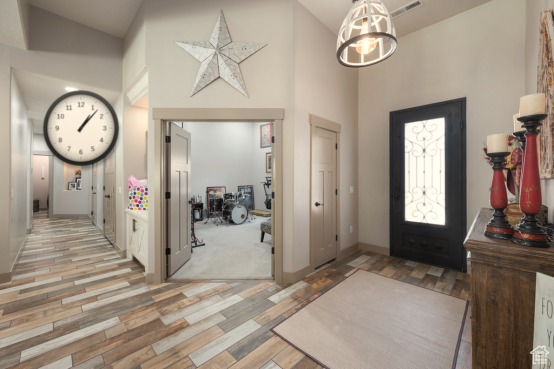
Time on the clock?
1:07
